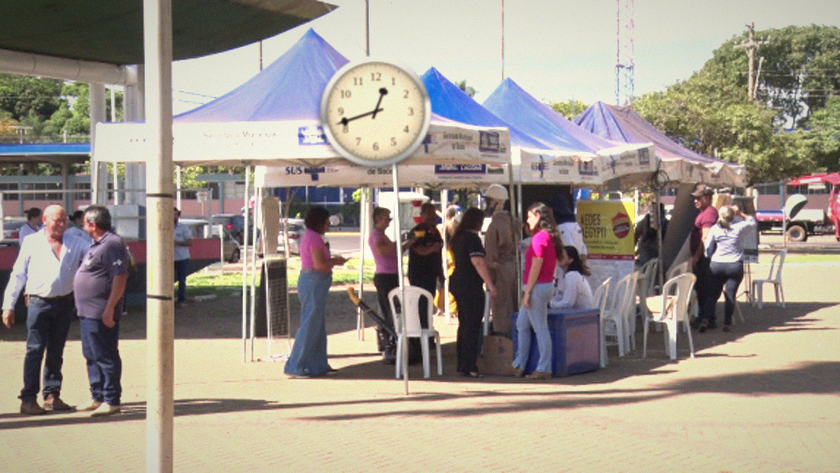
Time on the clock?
12:42
